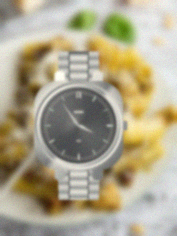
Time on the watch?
3:54
